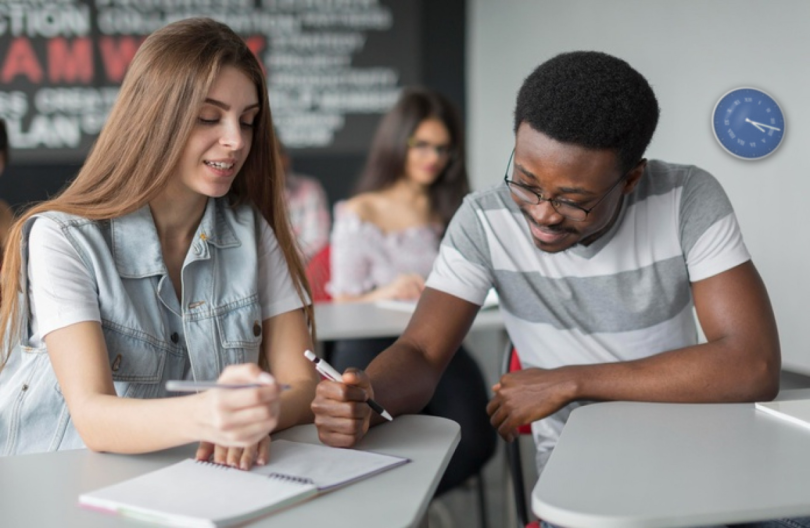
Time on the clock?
4:18
